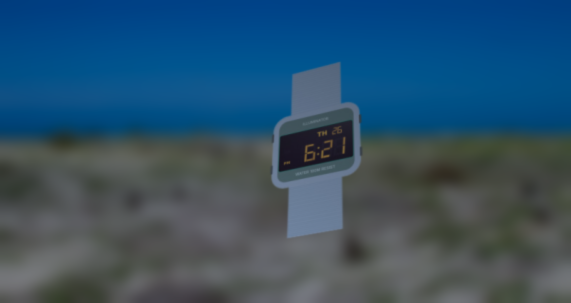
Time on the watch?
6:21
